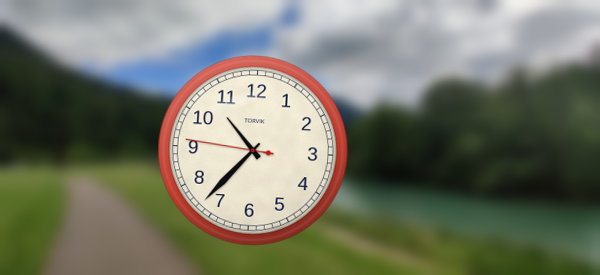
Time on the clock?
10:36:46
